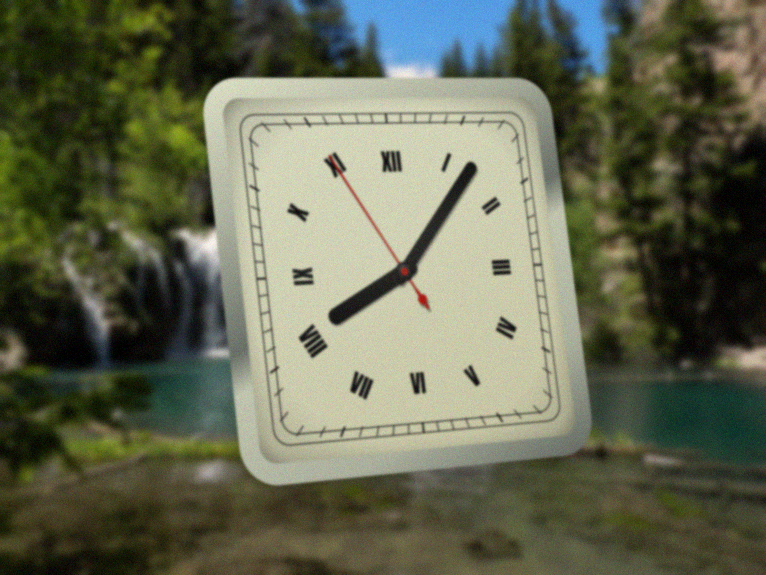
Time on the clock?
8:06:55
